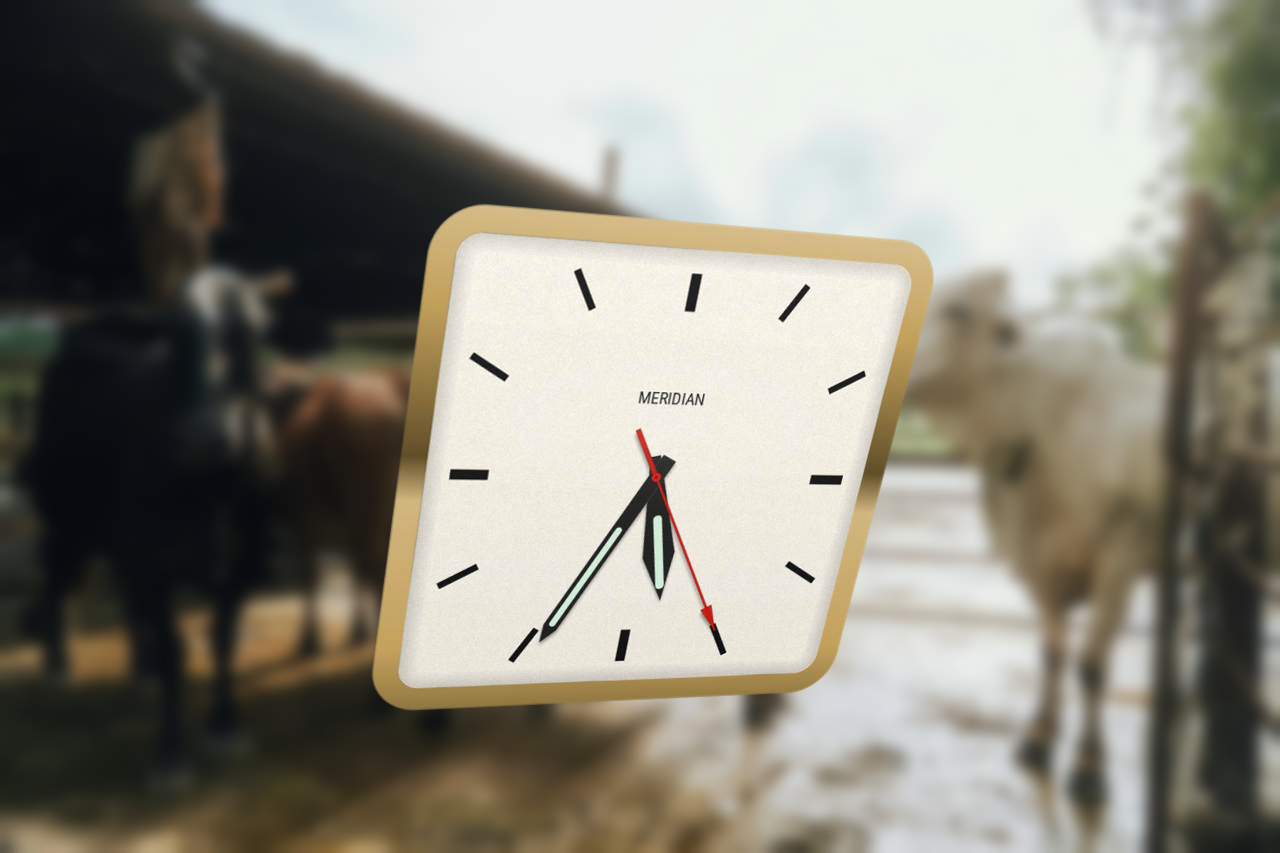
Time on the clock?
5:34:25
